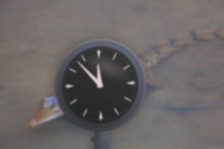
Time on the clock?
11:53
